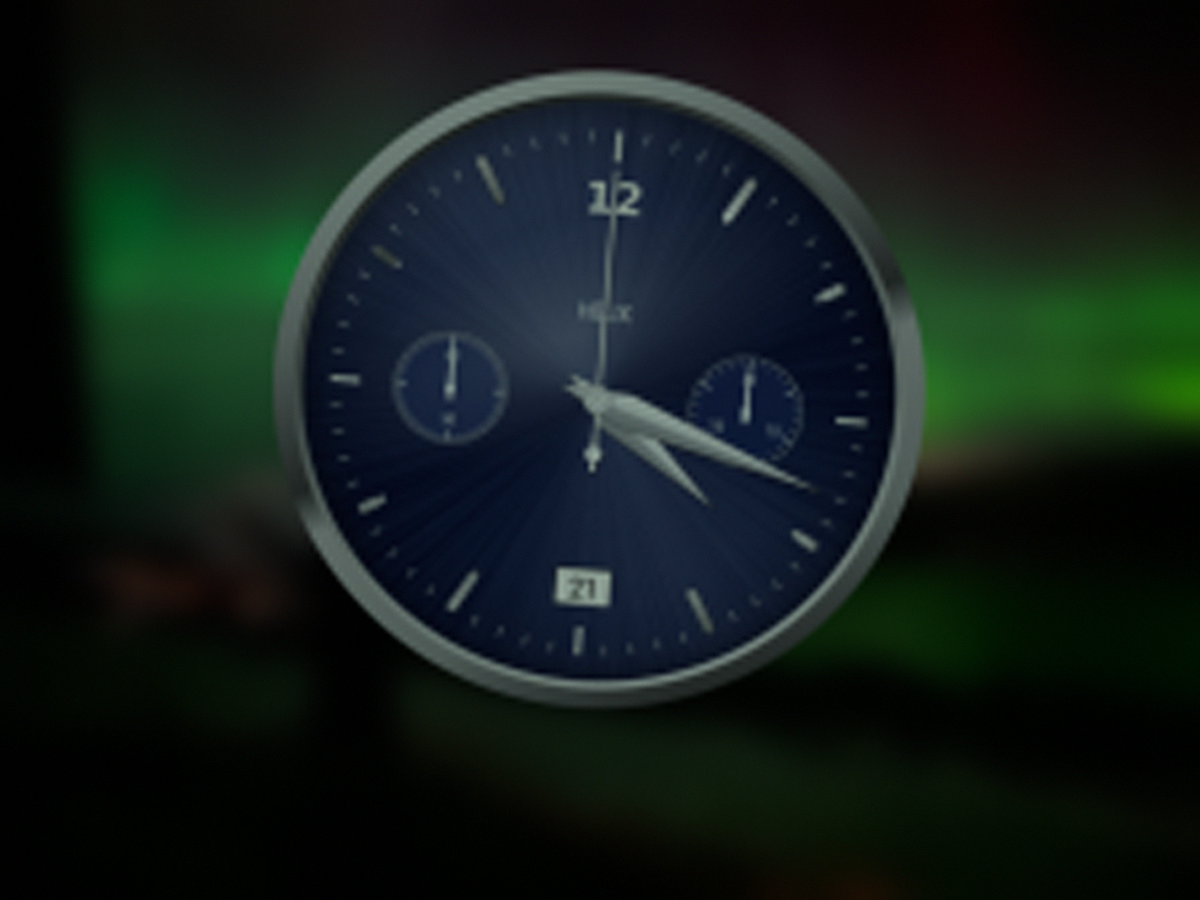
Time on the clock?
4:18
